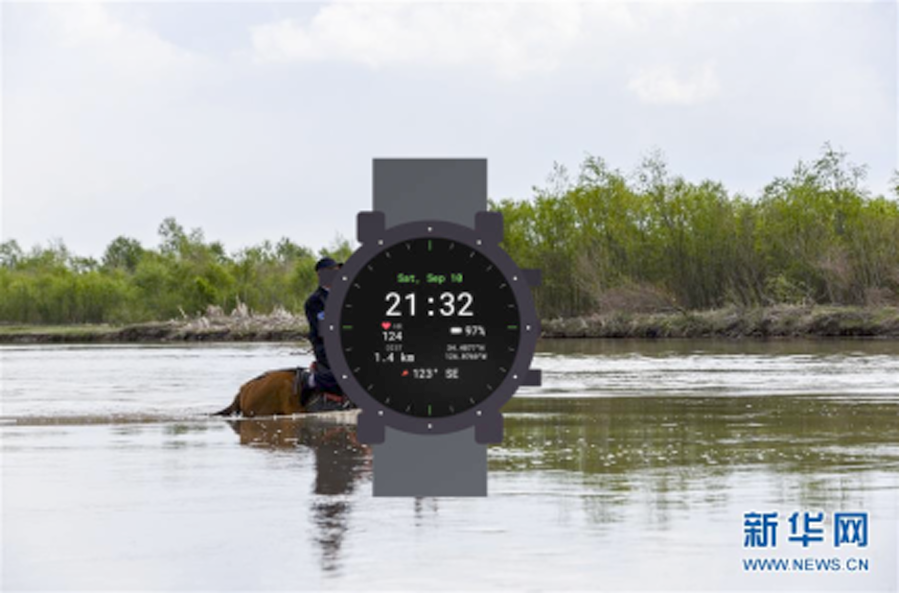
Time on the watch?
21:32
